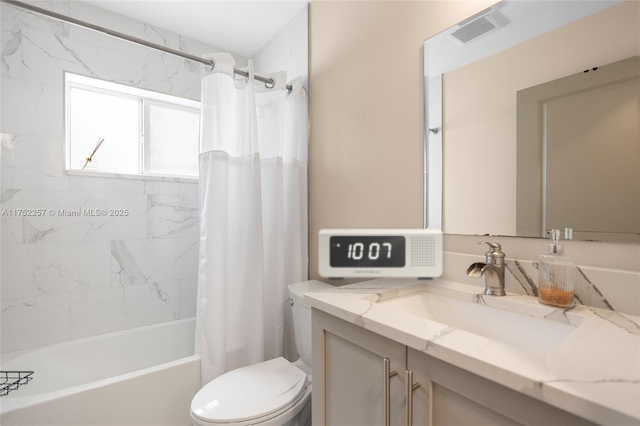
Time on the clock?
10:07
